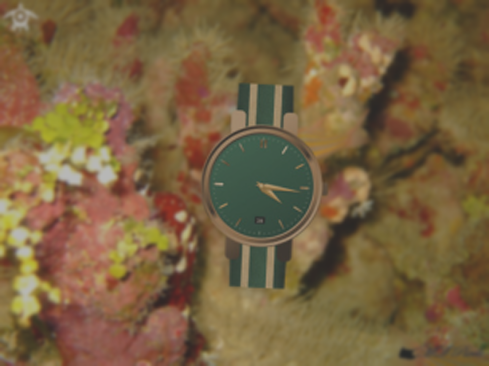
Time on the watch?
4:16
